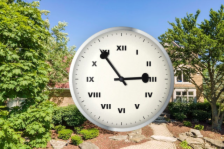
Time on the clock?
2:54
